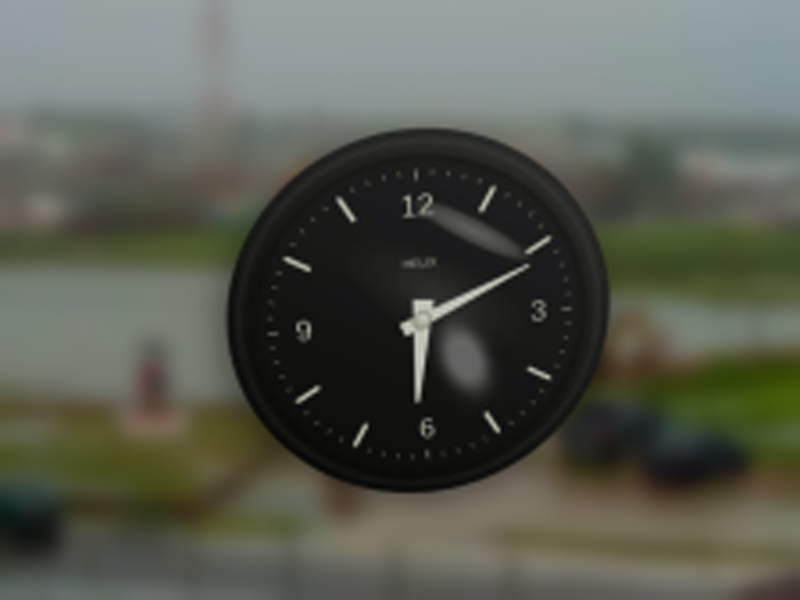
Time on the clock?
6:11
